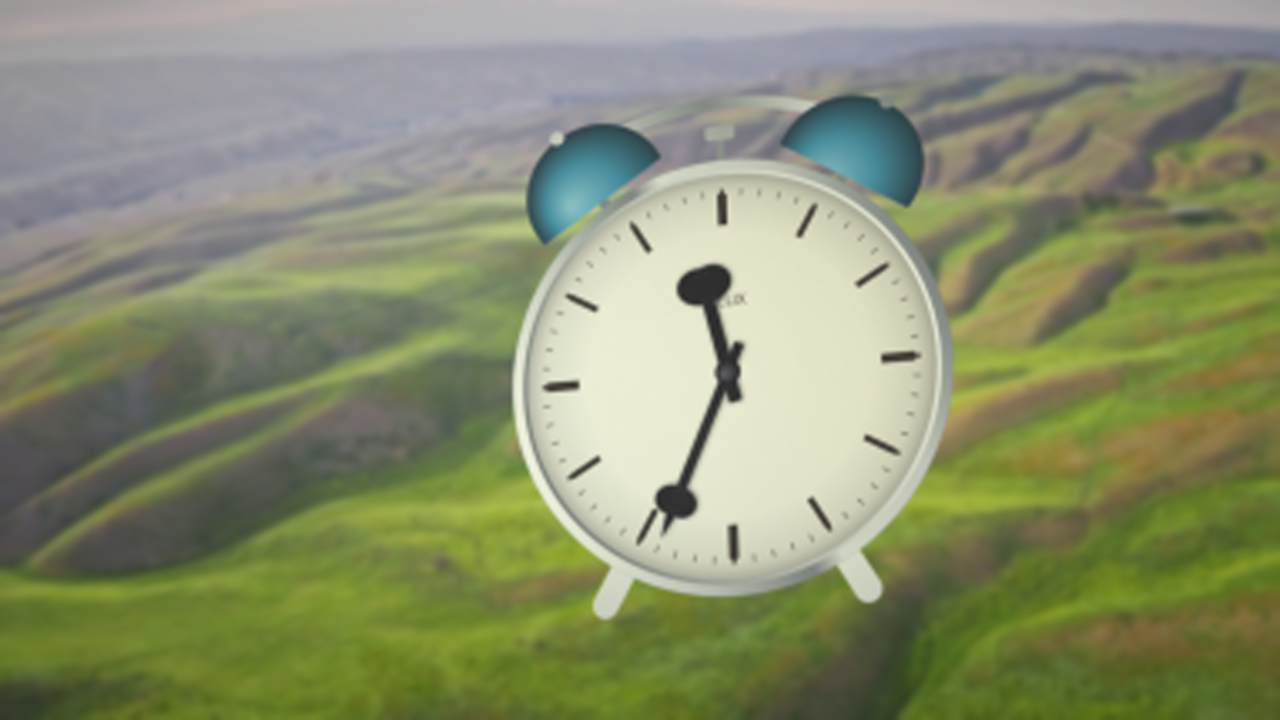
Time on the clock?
11:34
